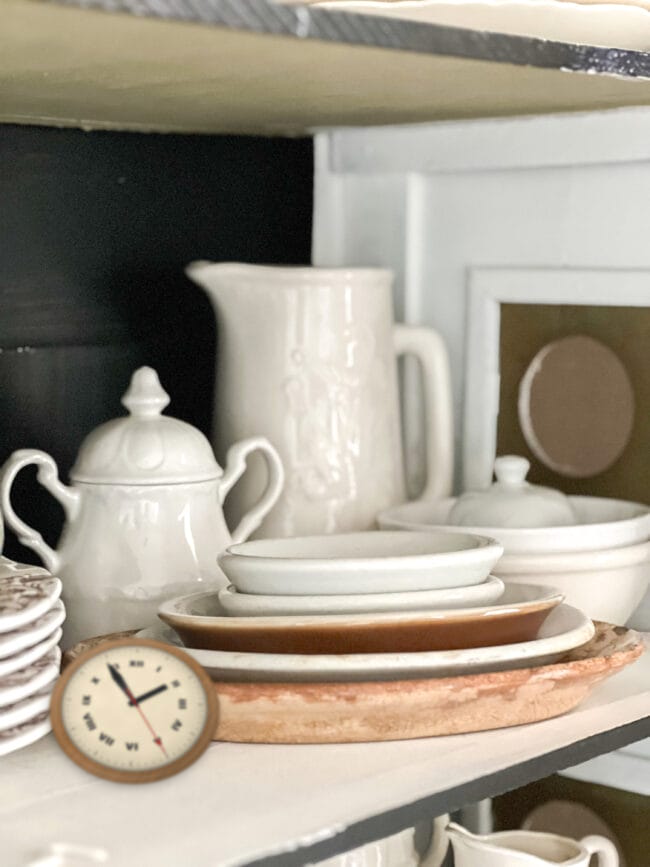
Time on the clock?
1:54:25
